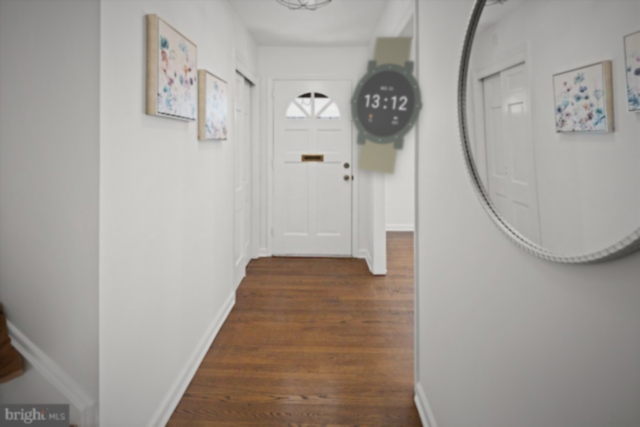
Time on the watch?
13:12
